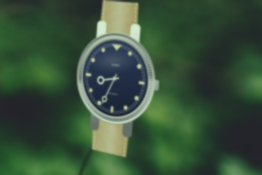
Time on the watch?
8:34
